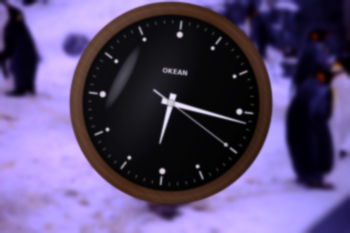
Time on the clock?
6:16:20
